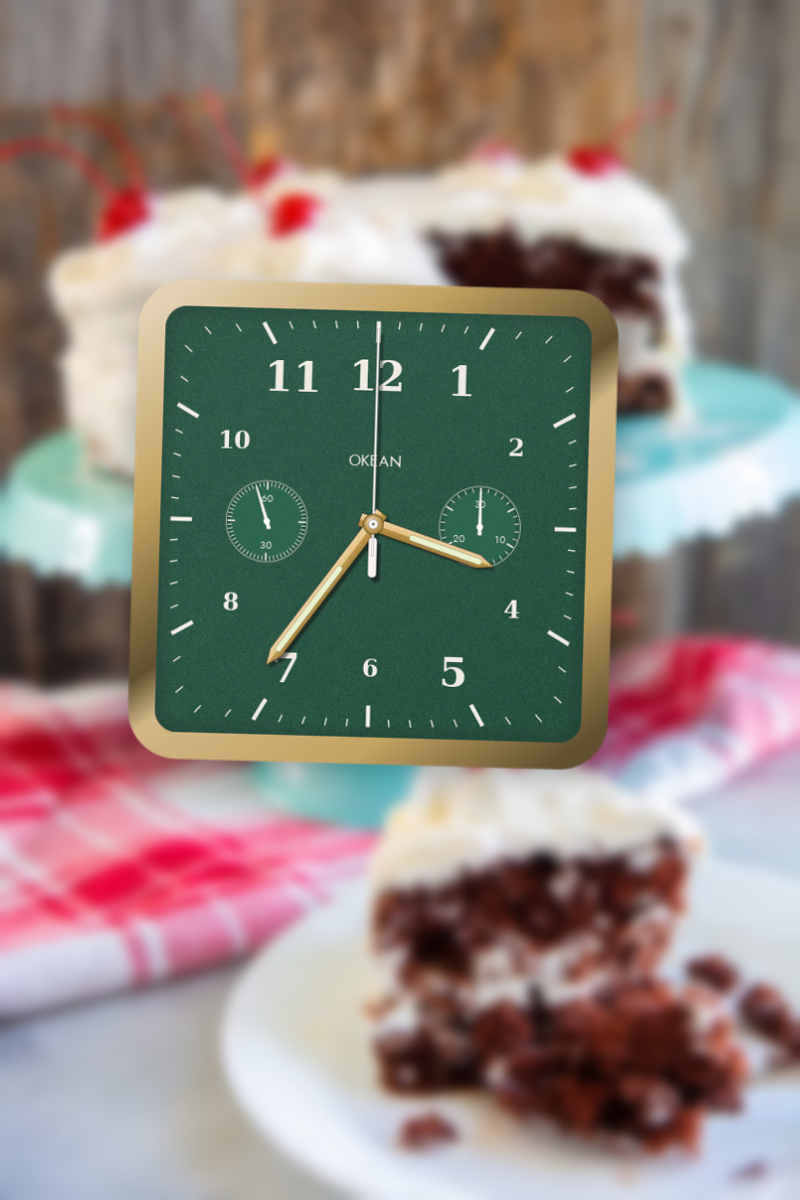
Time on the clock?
3:35:57
